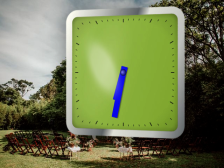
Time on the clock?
6:32
